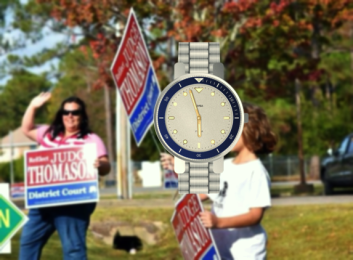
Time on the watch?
5:57
